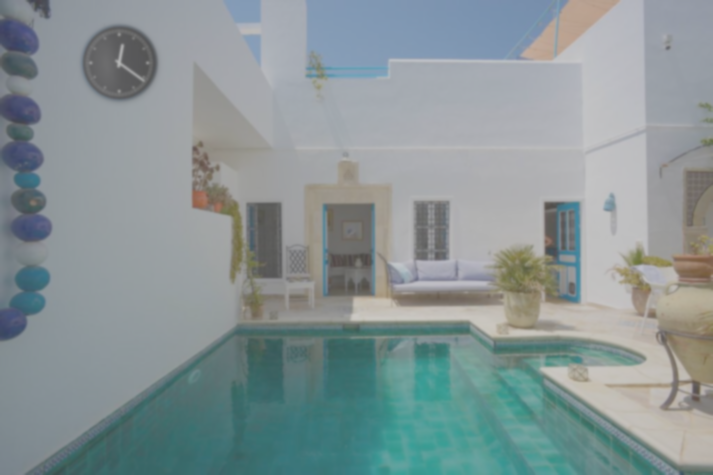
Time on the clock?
12:21
